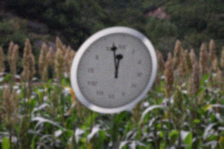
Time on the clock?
11:57
